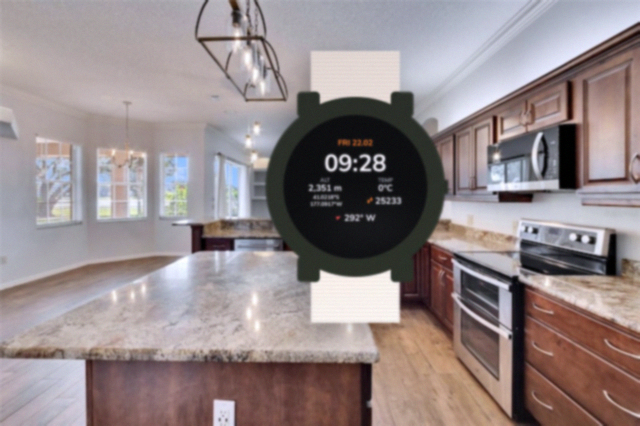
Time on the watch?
9:28
